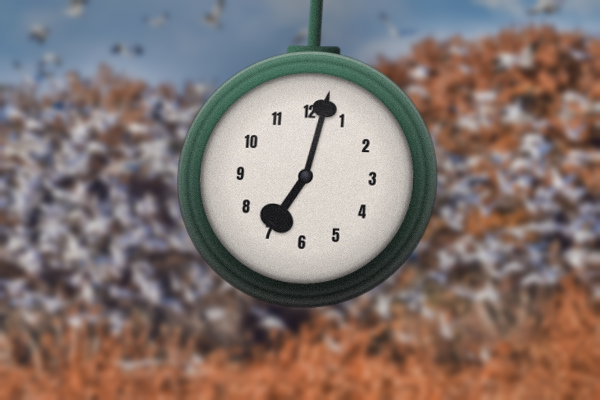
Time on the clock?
7:02
